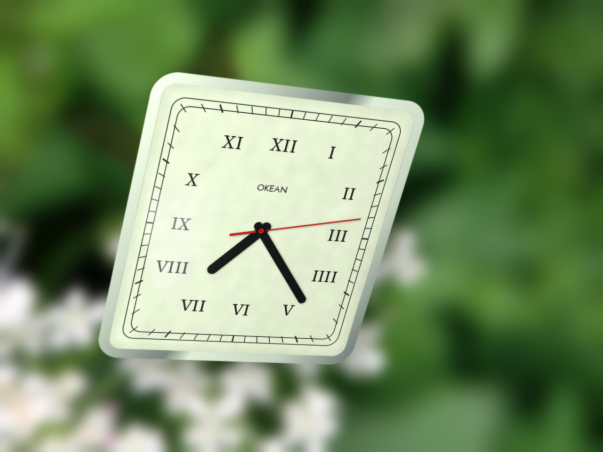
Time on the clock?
7:23:13
